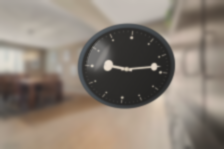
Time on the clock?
9:13
